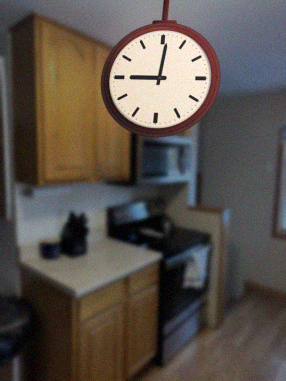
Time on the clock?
9:01
